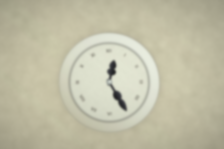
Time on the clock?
12:25
